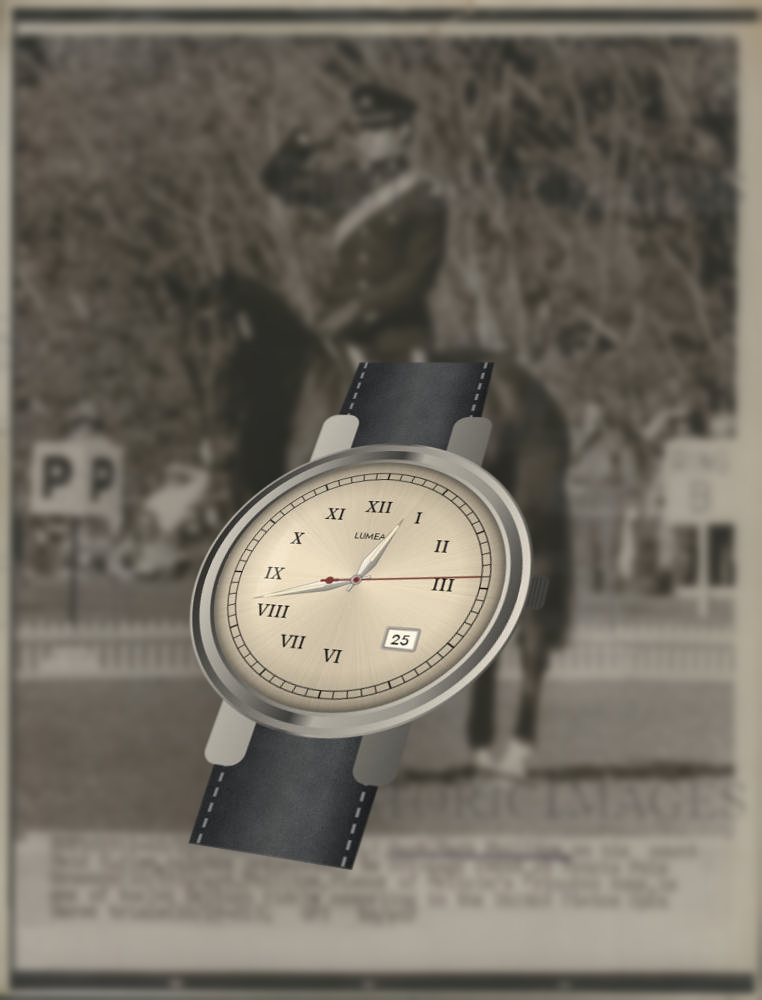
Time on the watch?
12:42:14
